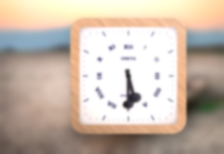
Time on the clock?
5:30
